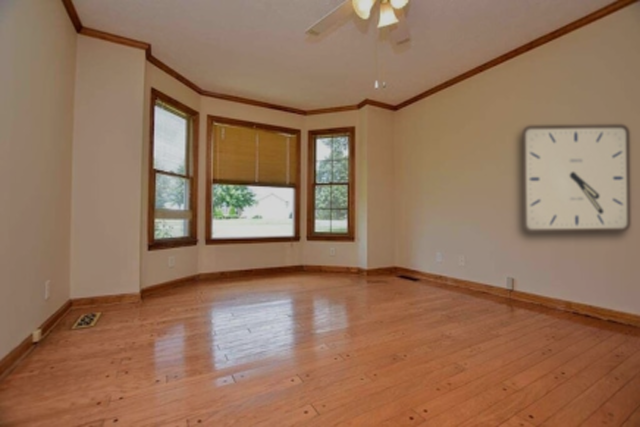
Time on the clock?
4:24
